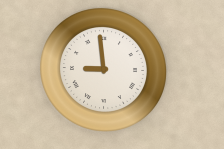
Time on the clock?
8:59
